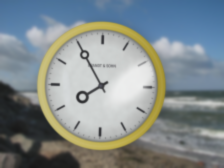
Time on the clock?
7:55
